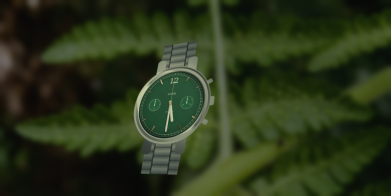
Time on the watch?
5:30
